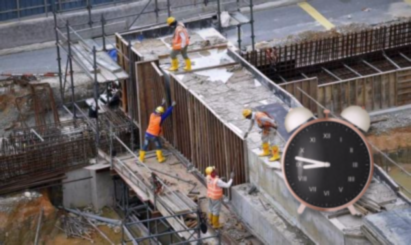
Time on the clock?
8:47
